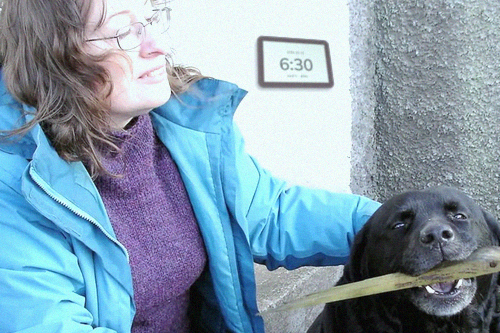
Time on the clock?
6:30
